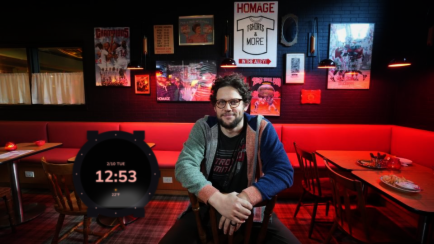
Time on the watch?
12:53
